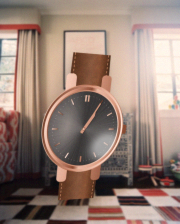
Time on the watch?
1:05
